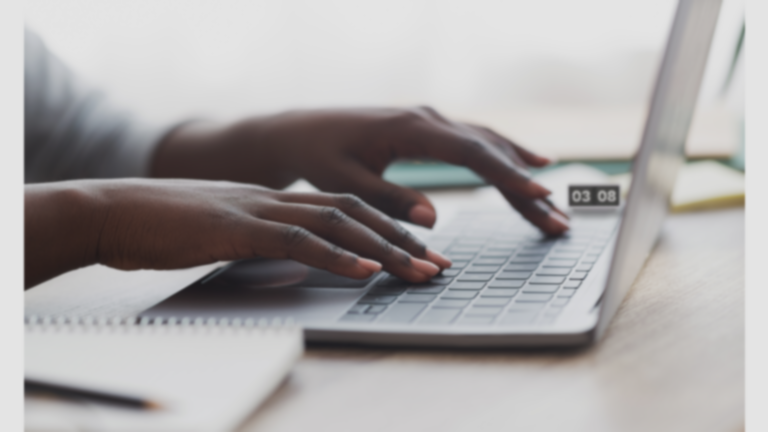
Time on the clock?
3:08
